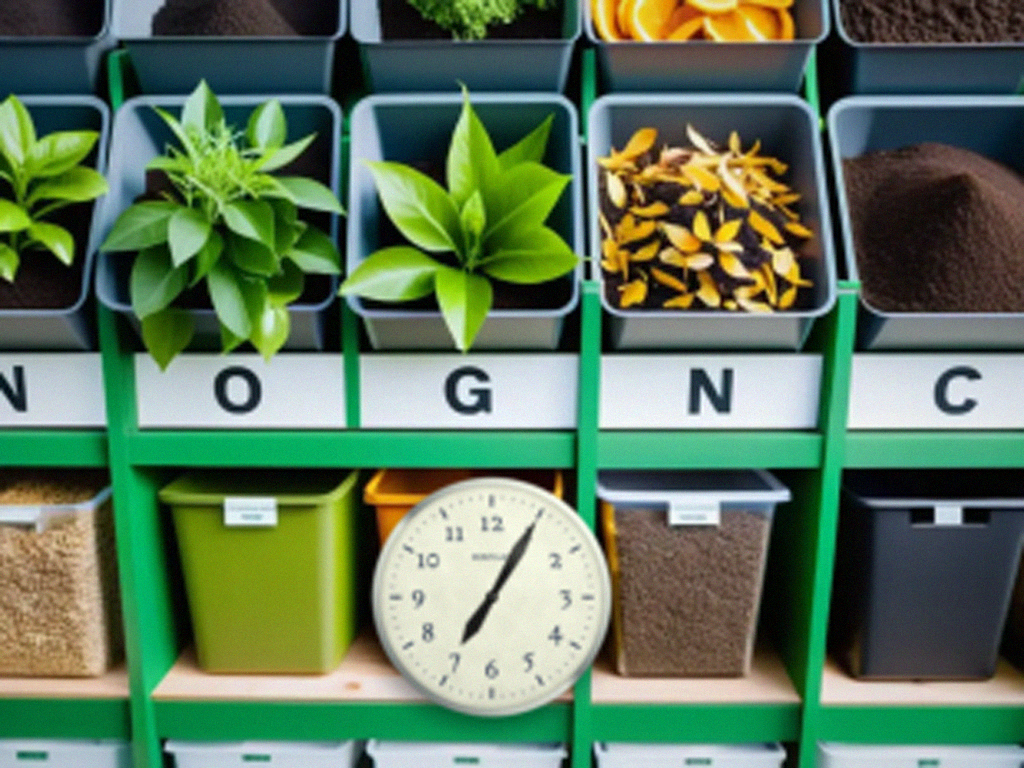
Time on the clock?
7:05
